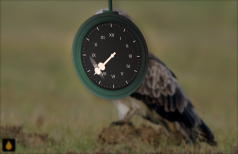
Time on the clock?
7:38
